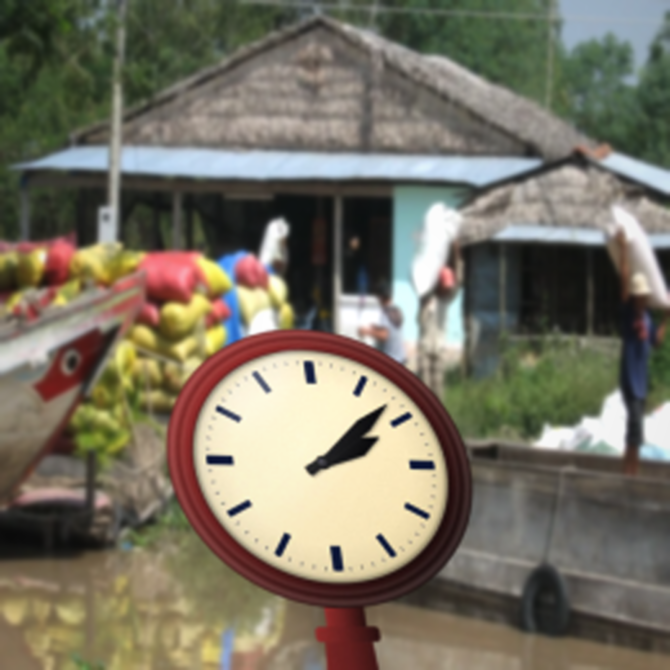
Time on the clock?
2:08
